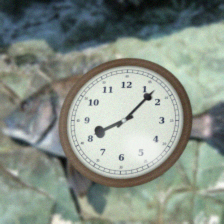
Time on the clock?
8:07
